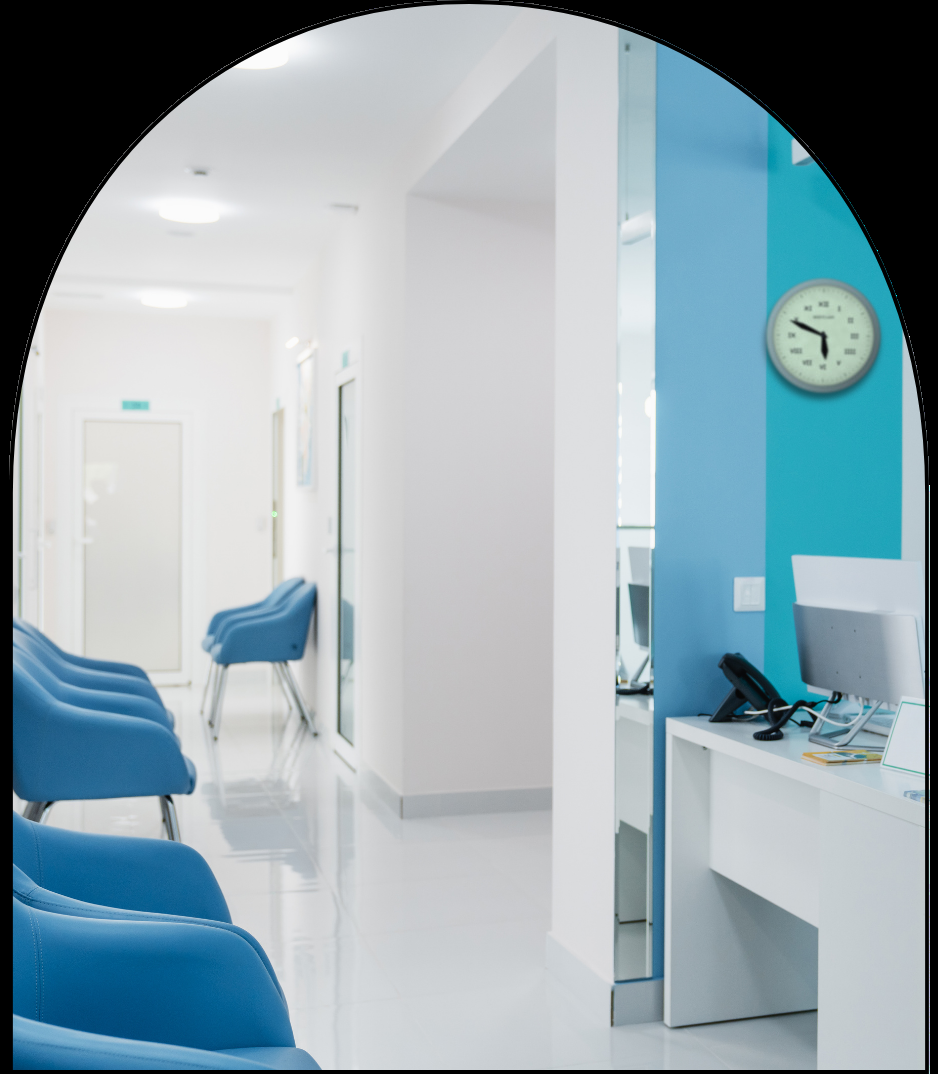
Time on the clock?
5:49
